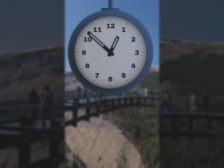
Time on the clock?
12:52
